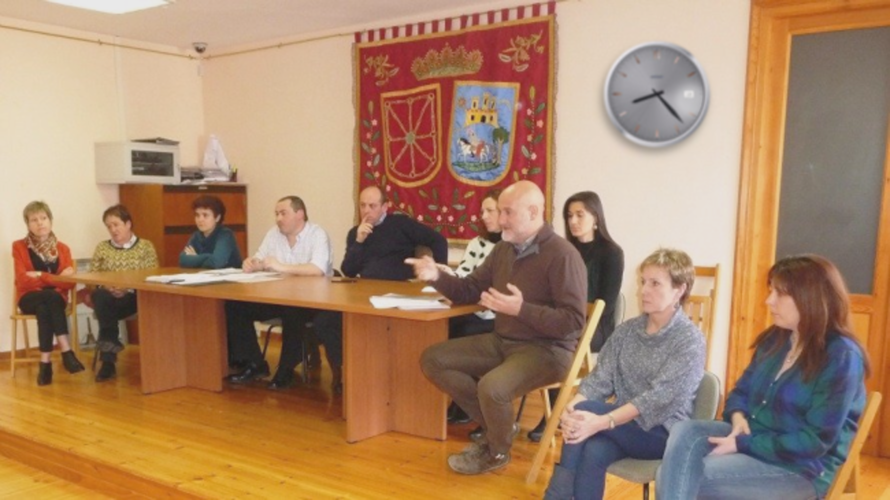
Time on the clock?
8:23
